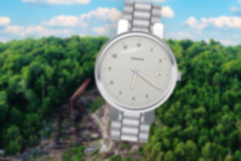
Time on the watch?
6:20
